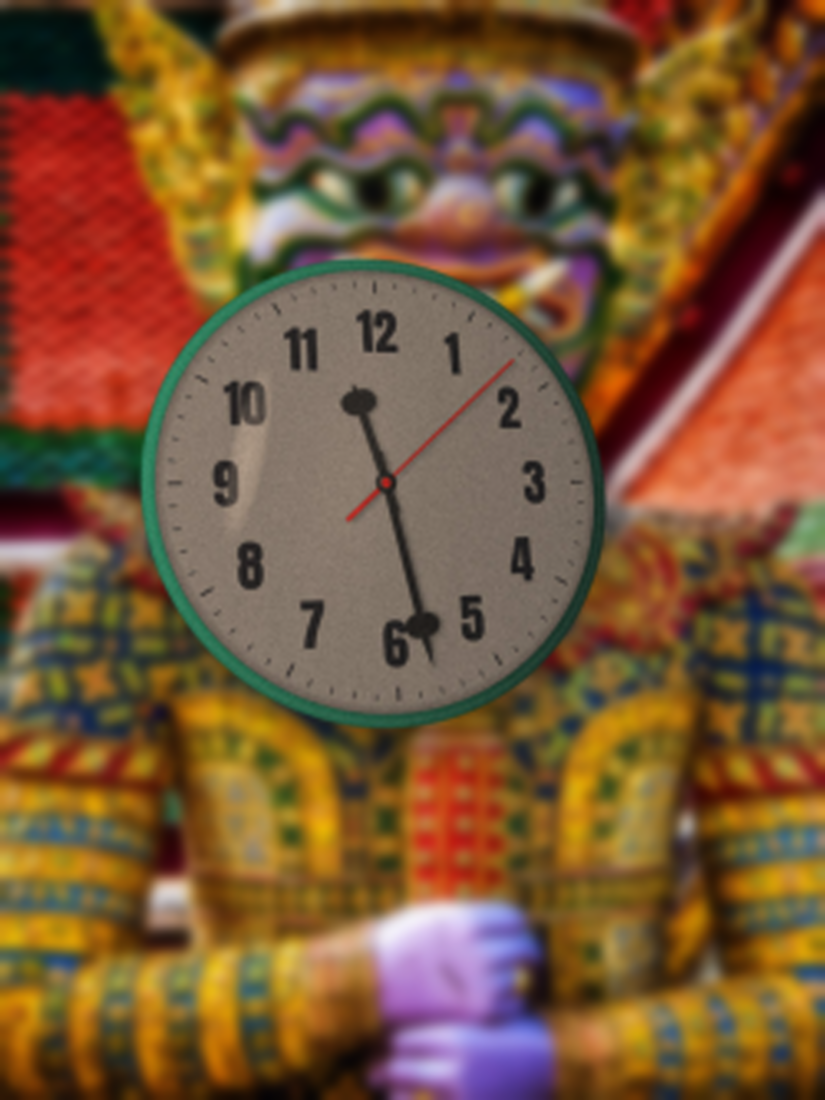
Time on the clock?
11:28:08
